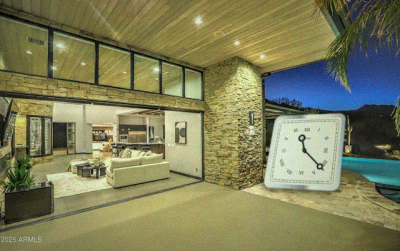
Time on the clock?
11:22
